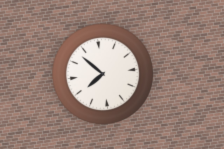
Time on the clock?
7:53
